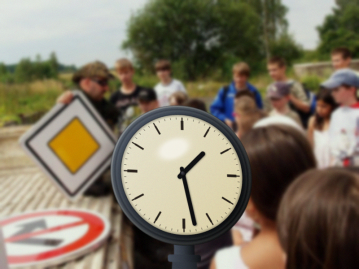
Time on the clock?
1:28
